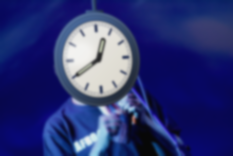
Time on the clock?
12:40
